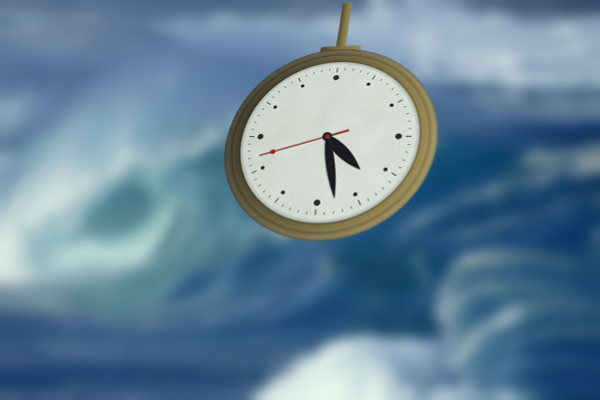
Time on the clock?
4:27:42
